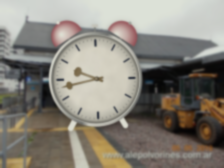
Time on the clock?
9:43
